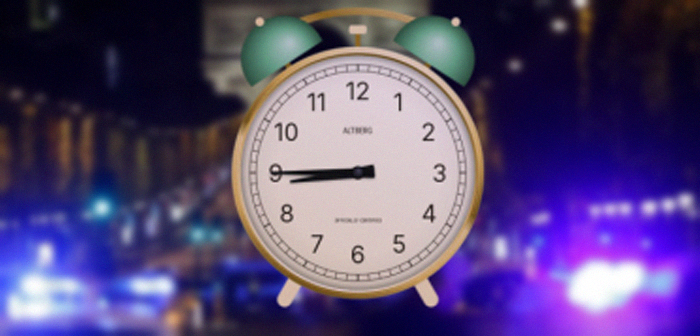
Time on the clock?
8:45
